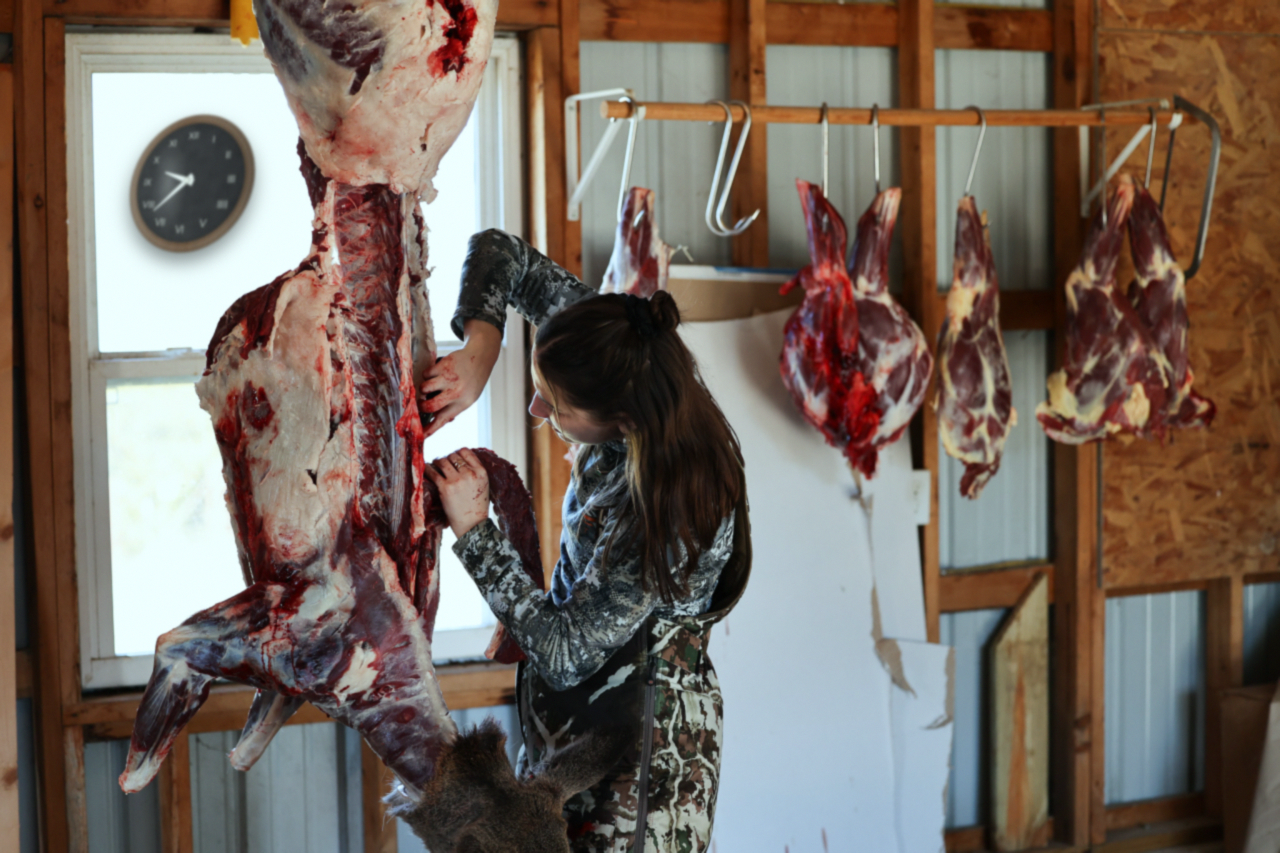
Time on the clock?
9:38
